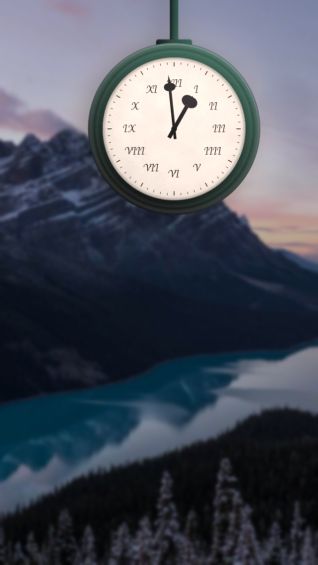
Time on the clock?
12:59
